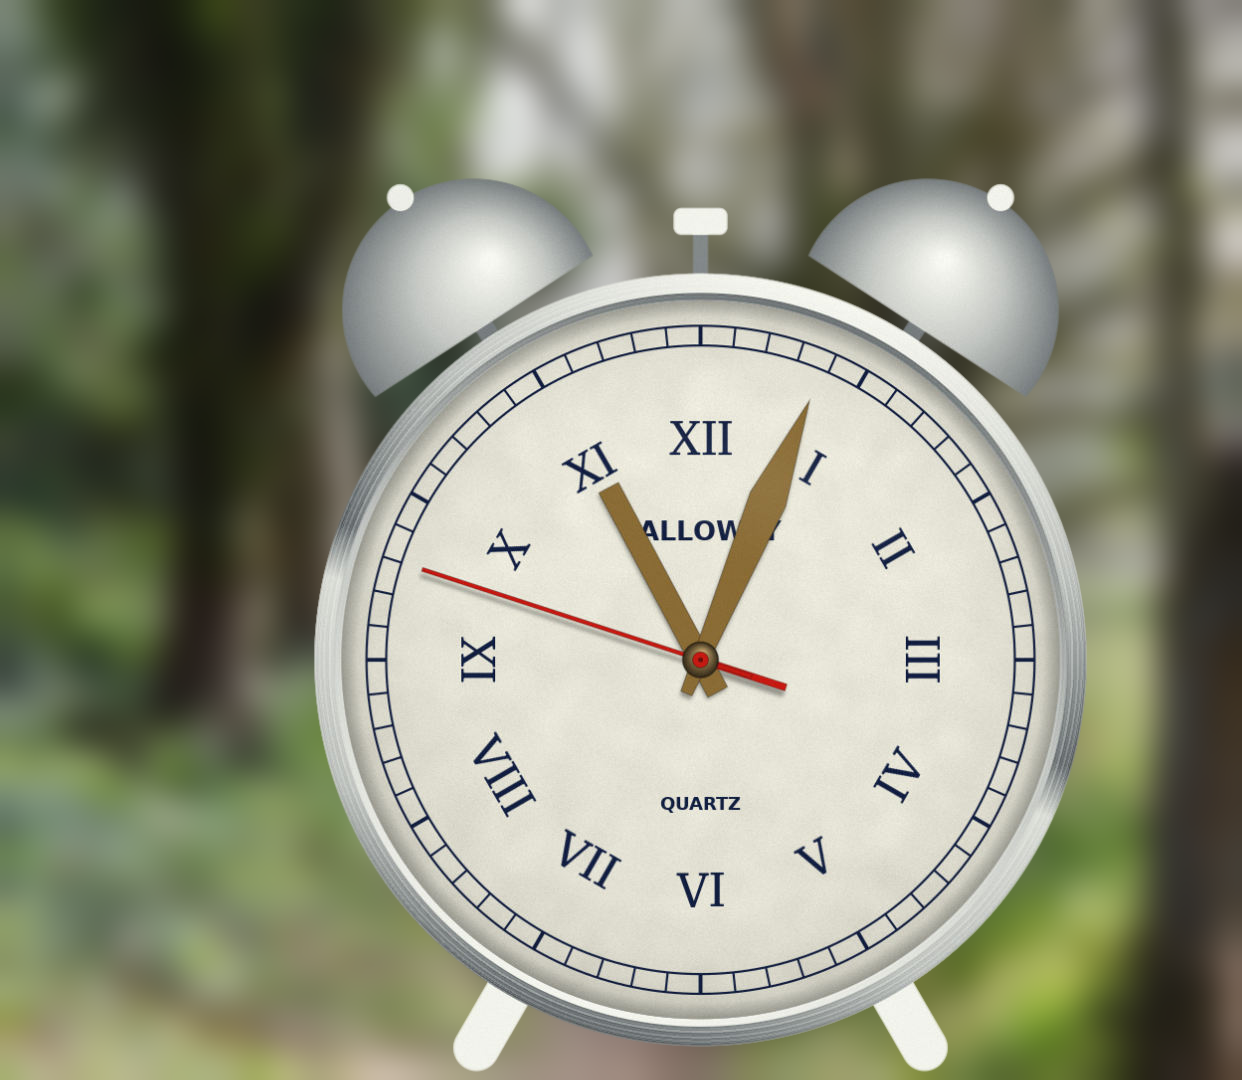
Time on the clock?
11:03:48
